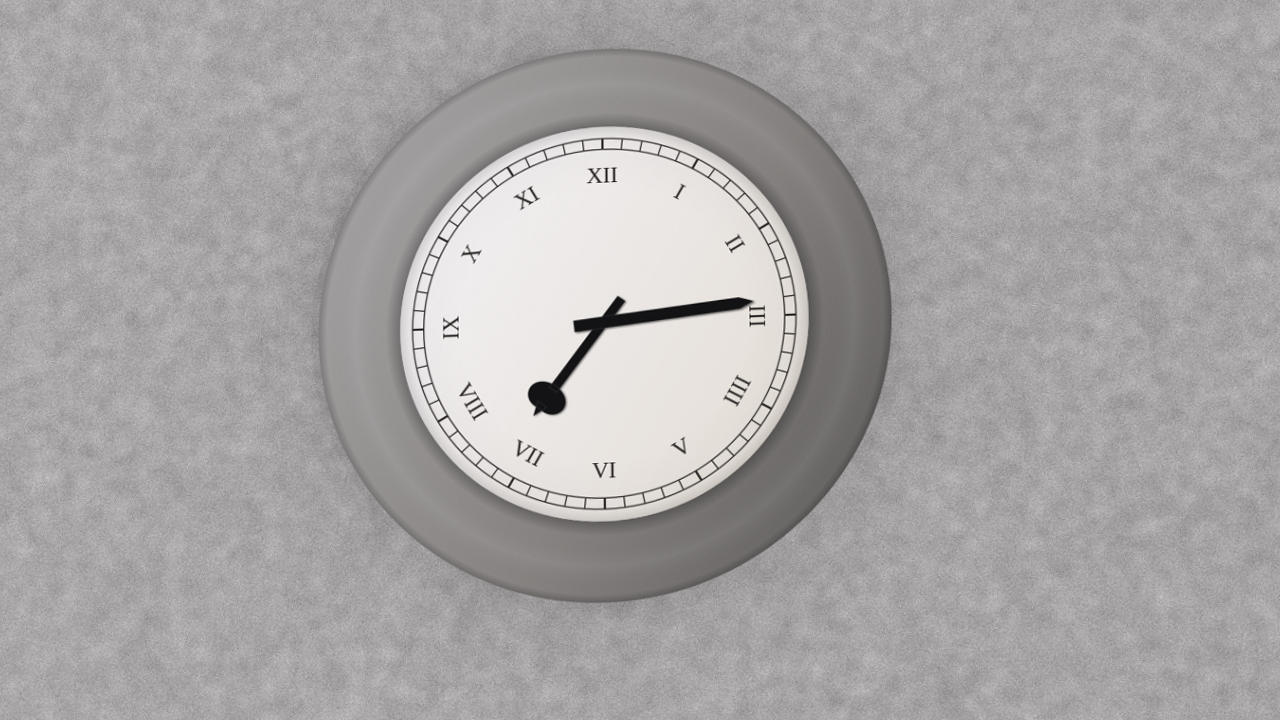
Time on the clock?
7:14
